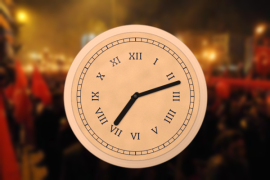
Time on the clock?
7:12
